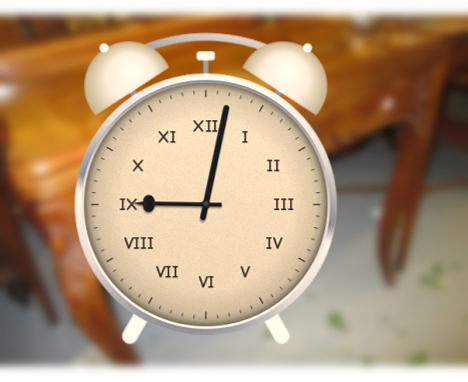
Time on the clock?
9:02
